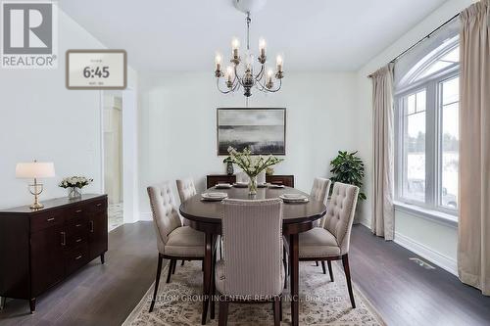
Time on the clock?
6:45
